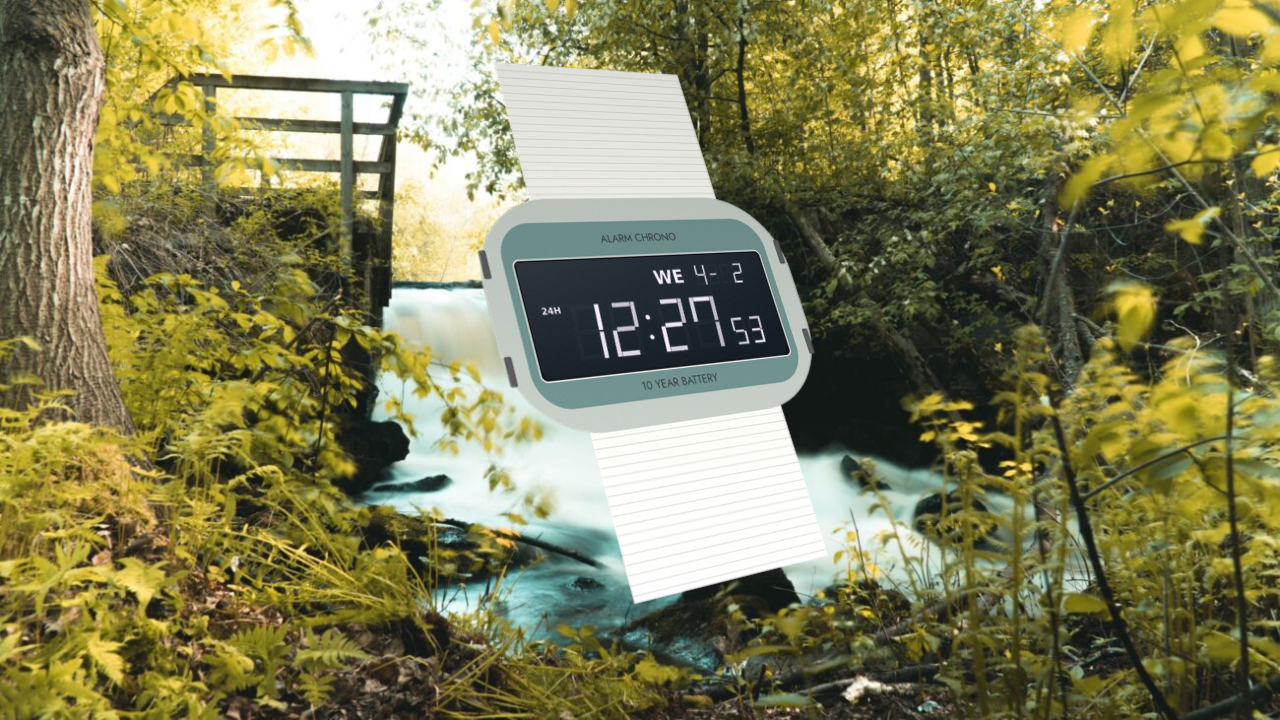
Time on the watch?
12:27:53
